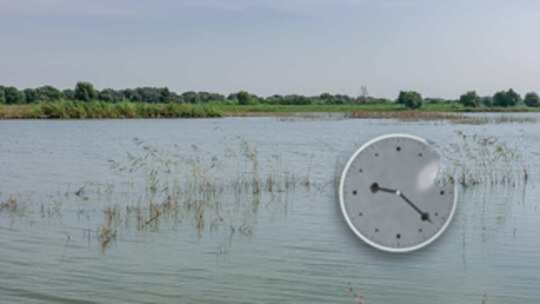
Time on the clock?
9:22
